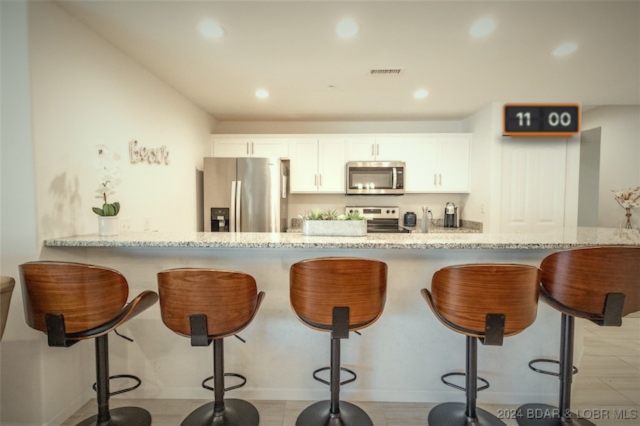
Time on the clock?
11:00
